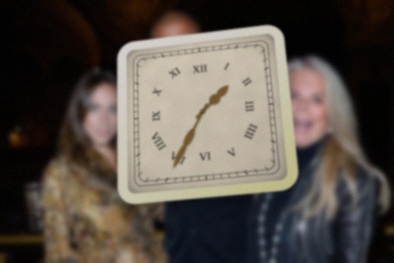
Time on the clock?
1:35
